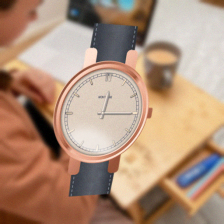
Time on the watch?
12:15
